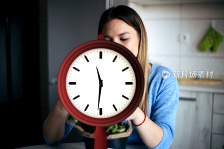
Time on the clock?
11:31
